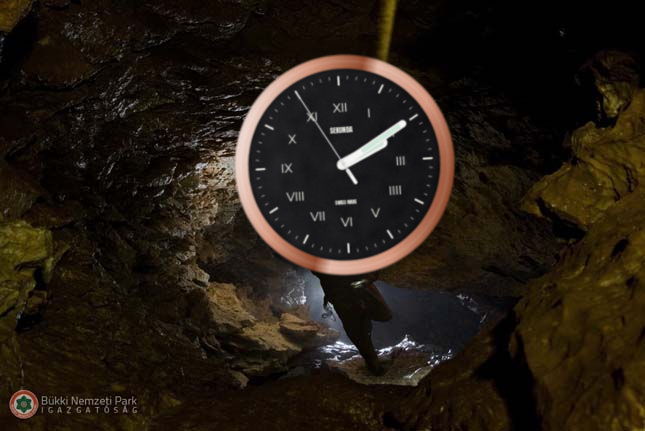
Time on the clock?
2:09:55
